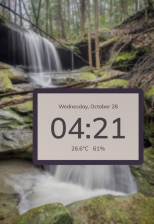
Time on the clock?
4:21
